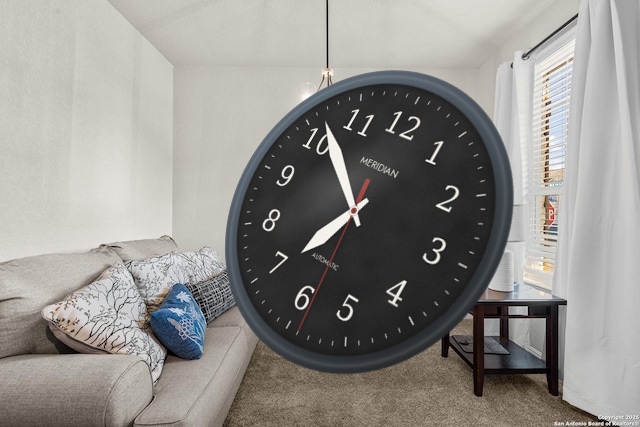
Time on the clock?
6:51:29
